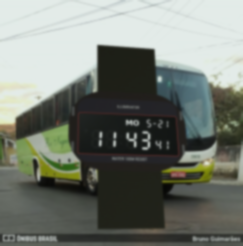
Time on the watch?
11:43
